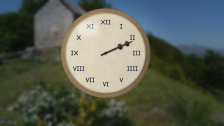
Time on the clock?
2:11
